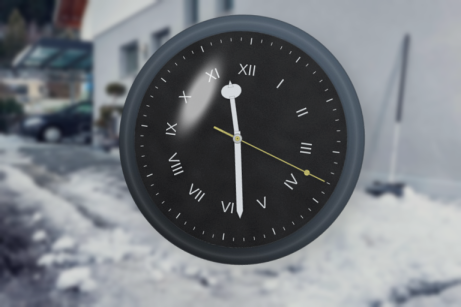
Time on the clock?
11:28:18
